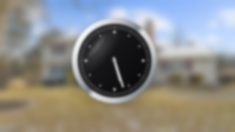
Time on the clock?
5:27
